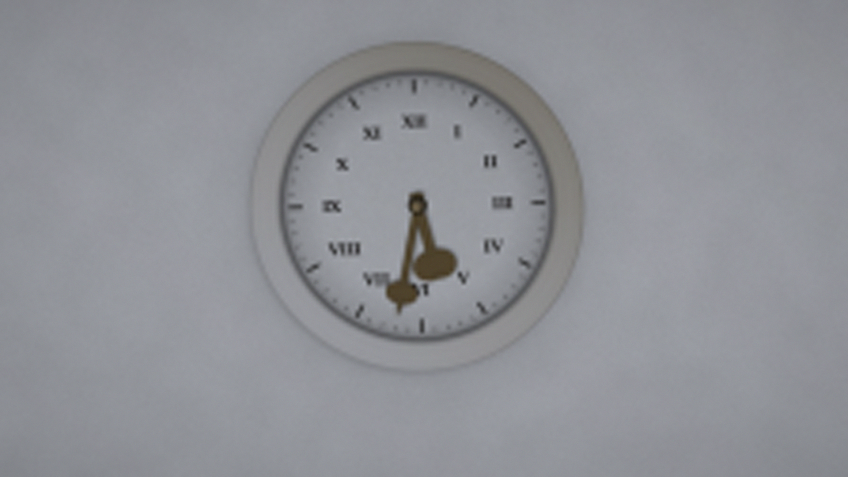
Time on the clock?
5:32
